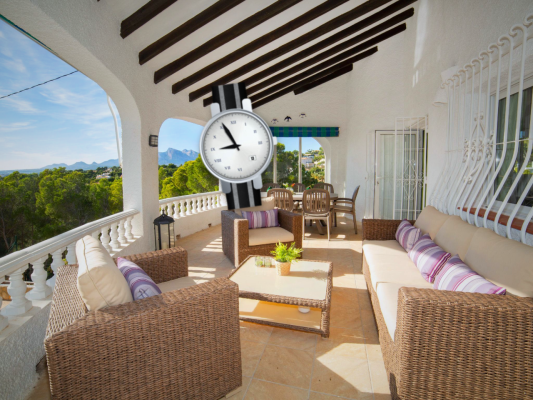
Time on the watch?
8:56
